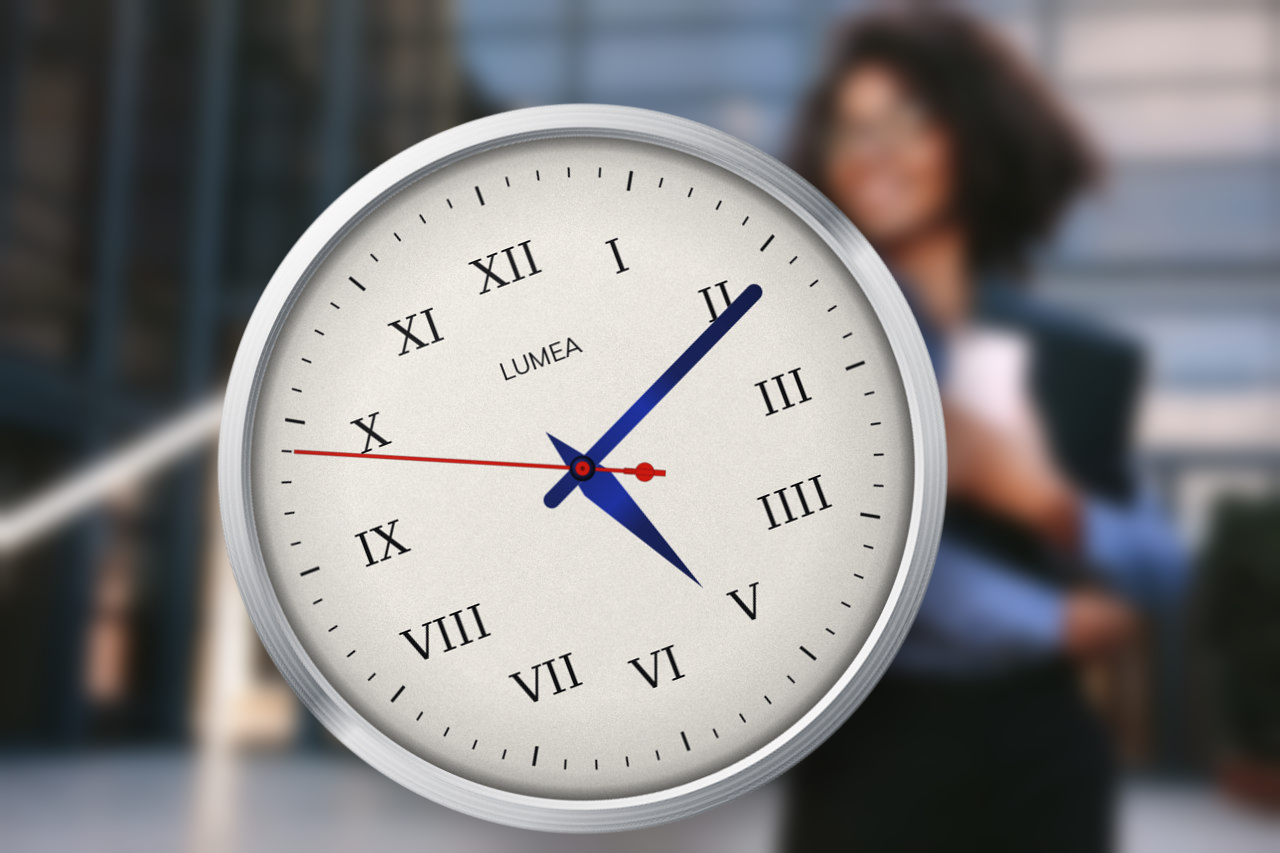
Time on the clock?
5:10:49
